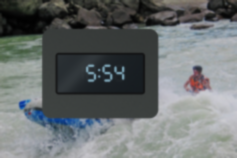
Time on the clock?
5:54
